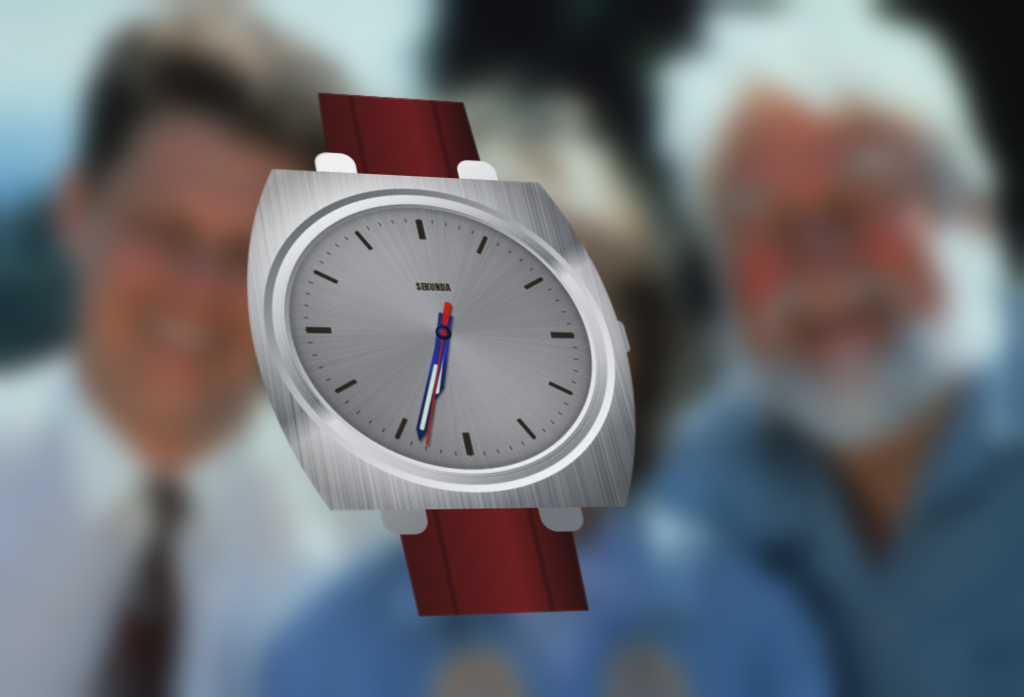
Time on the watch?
6:33:33
